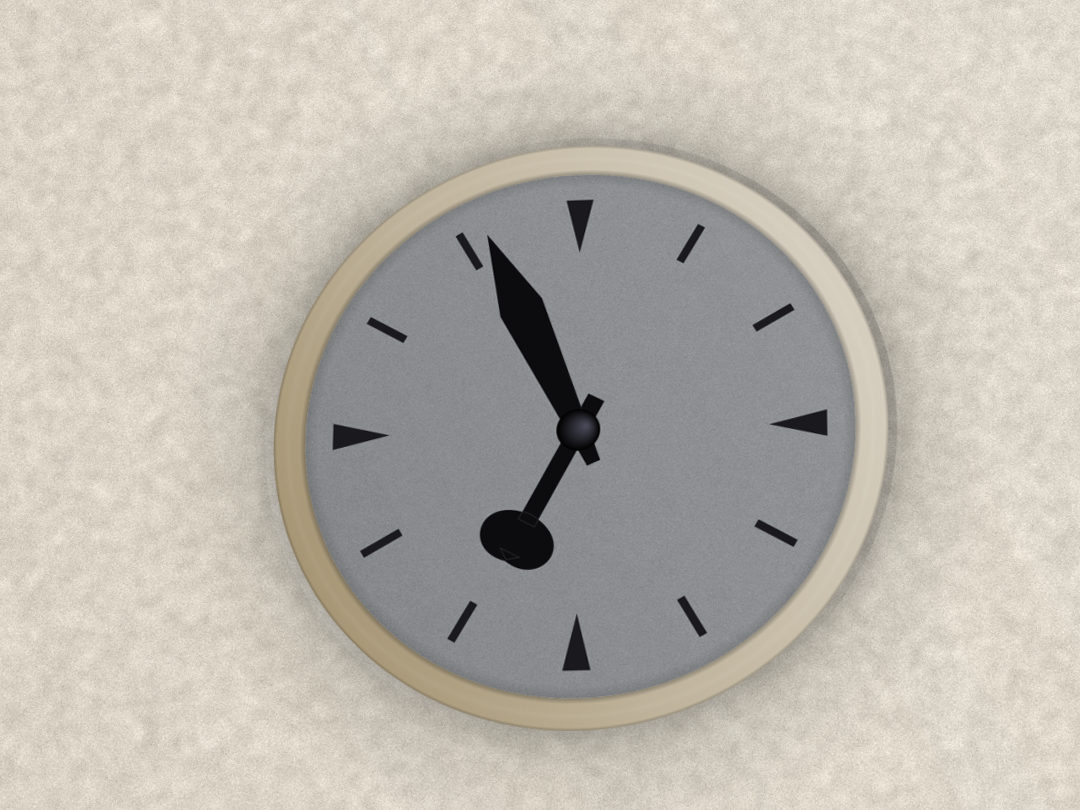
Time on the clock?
6:56
